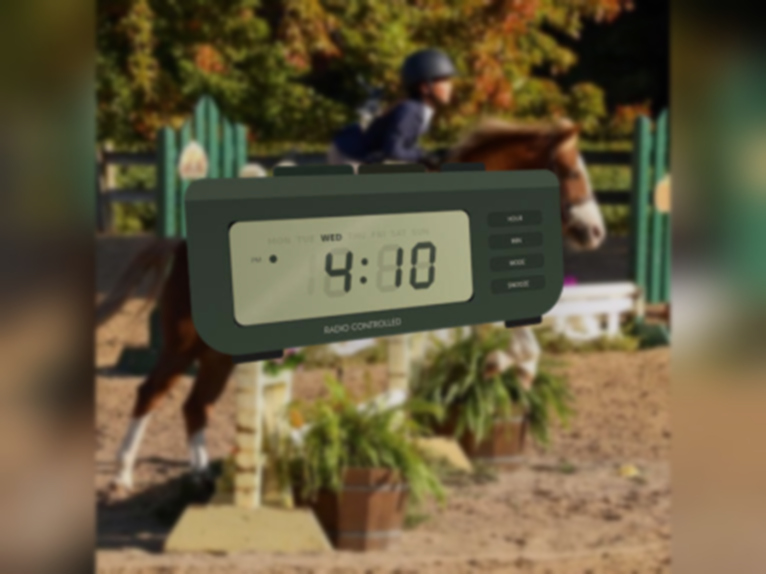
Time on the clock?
4:10
